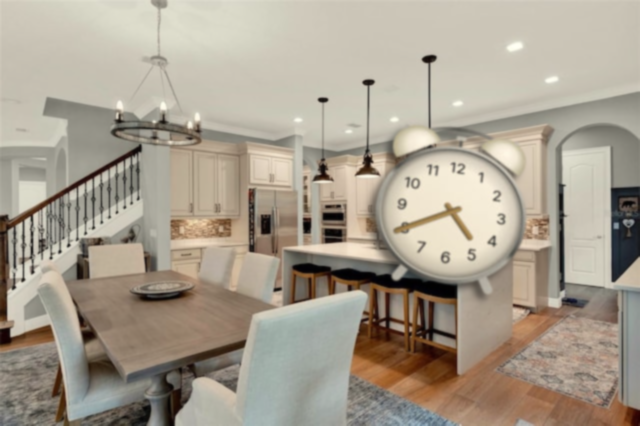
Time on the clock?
4:40
